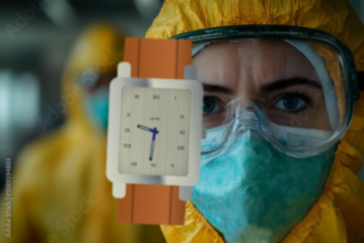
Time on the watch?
9:31
